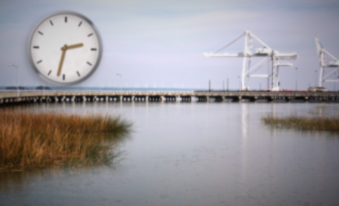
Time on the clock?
2:32
